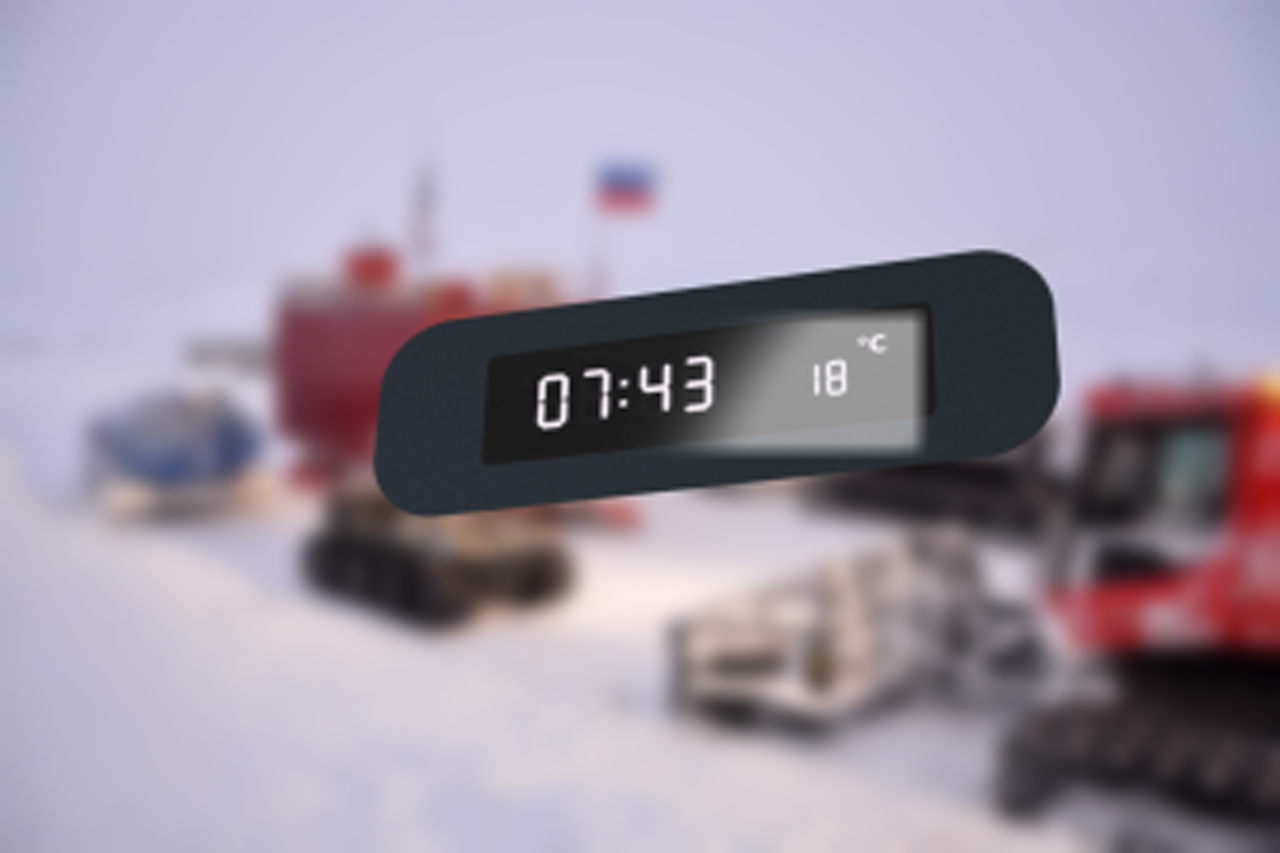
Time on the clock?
7:43
